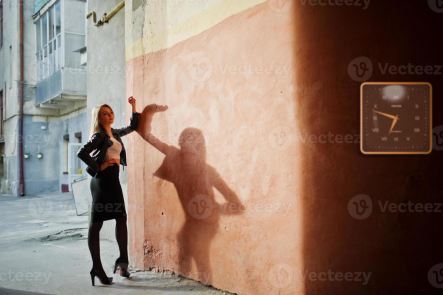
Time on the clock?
6:48
